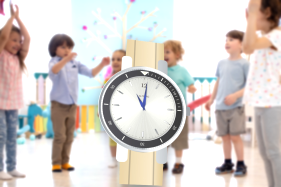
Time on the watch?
11:01
